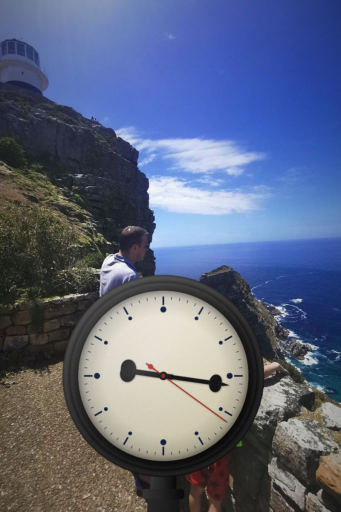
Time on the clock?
9:16:21
